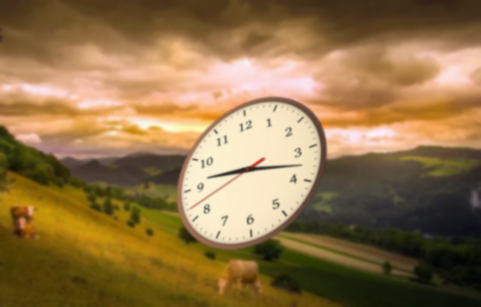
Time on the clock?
9:17:42
